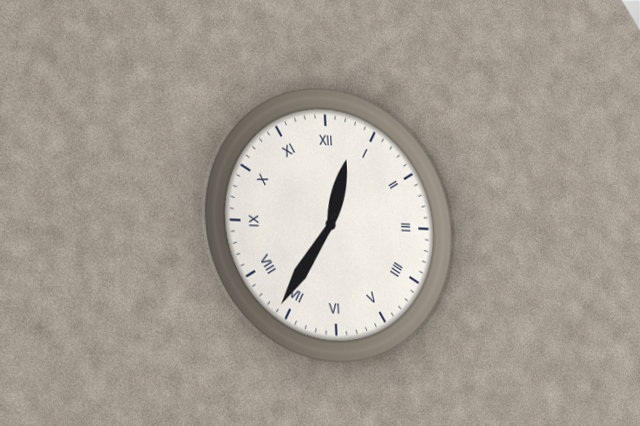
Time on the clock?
12:36
